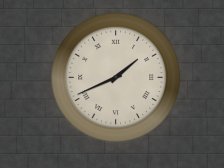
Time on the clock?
1:41
